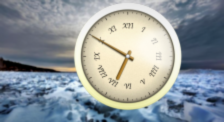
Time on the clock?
6:50
